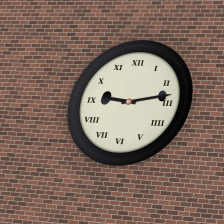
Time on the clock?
9:13
